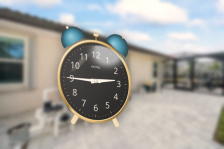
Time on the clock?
2:45
